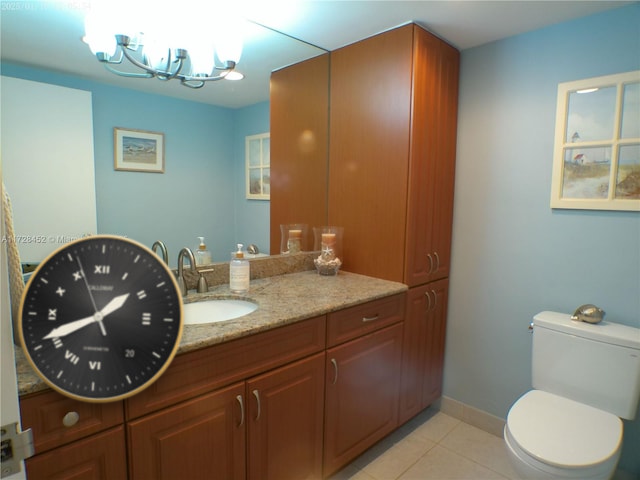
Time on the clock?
1:40:56
